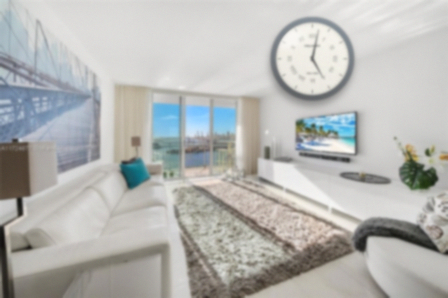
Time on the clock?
5:02
